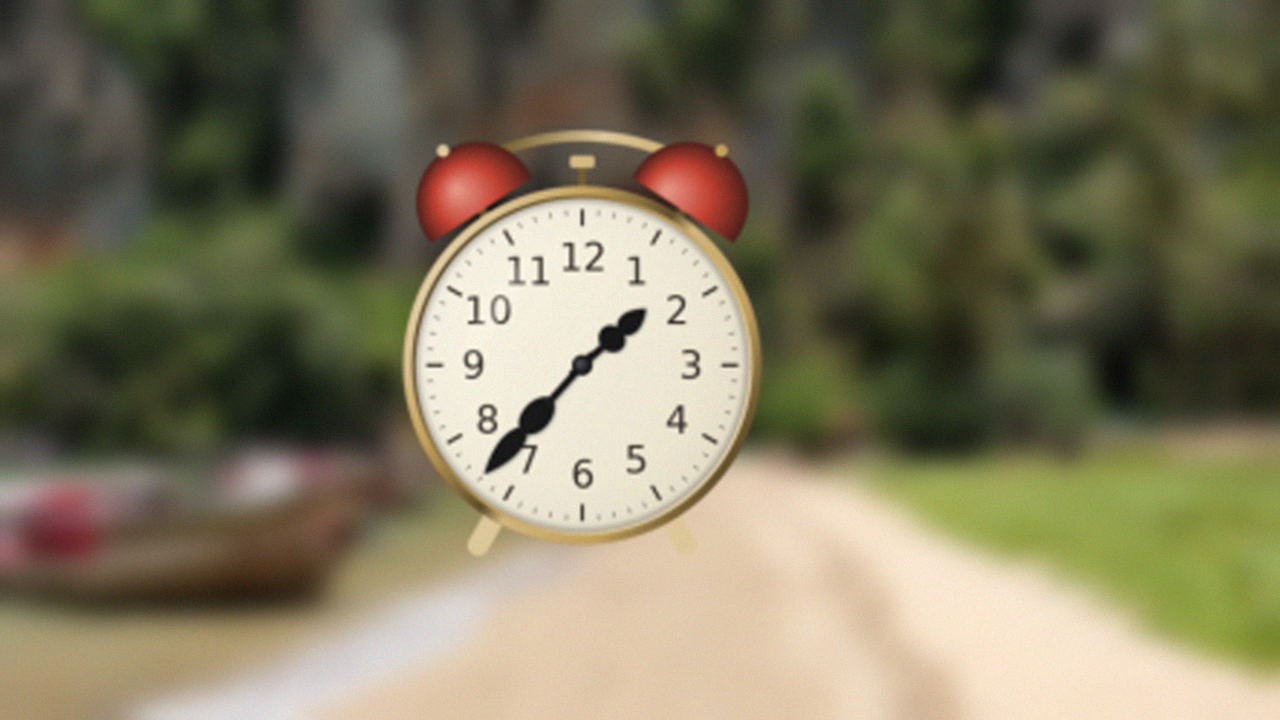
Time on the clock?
1:37
